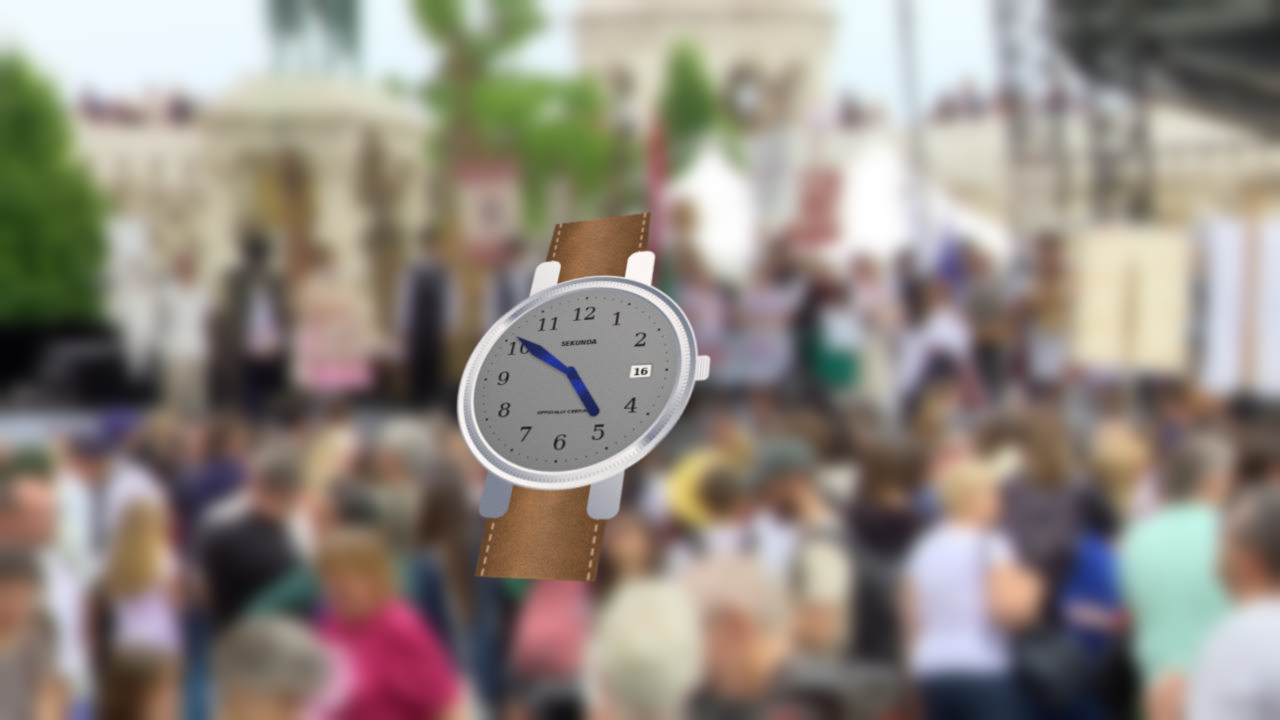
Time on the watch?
4:51
